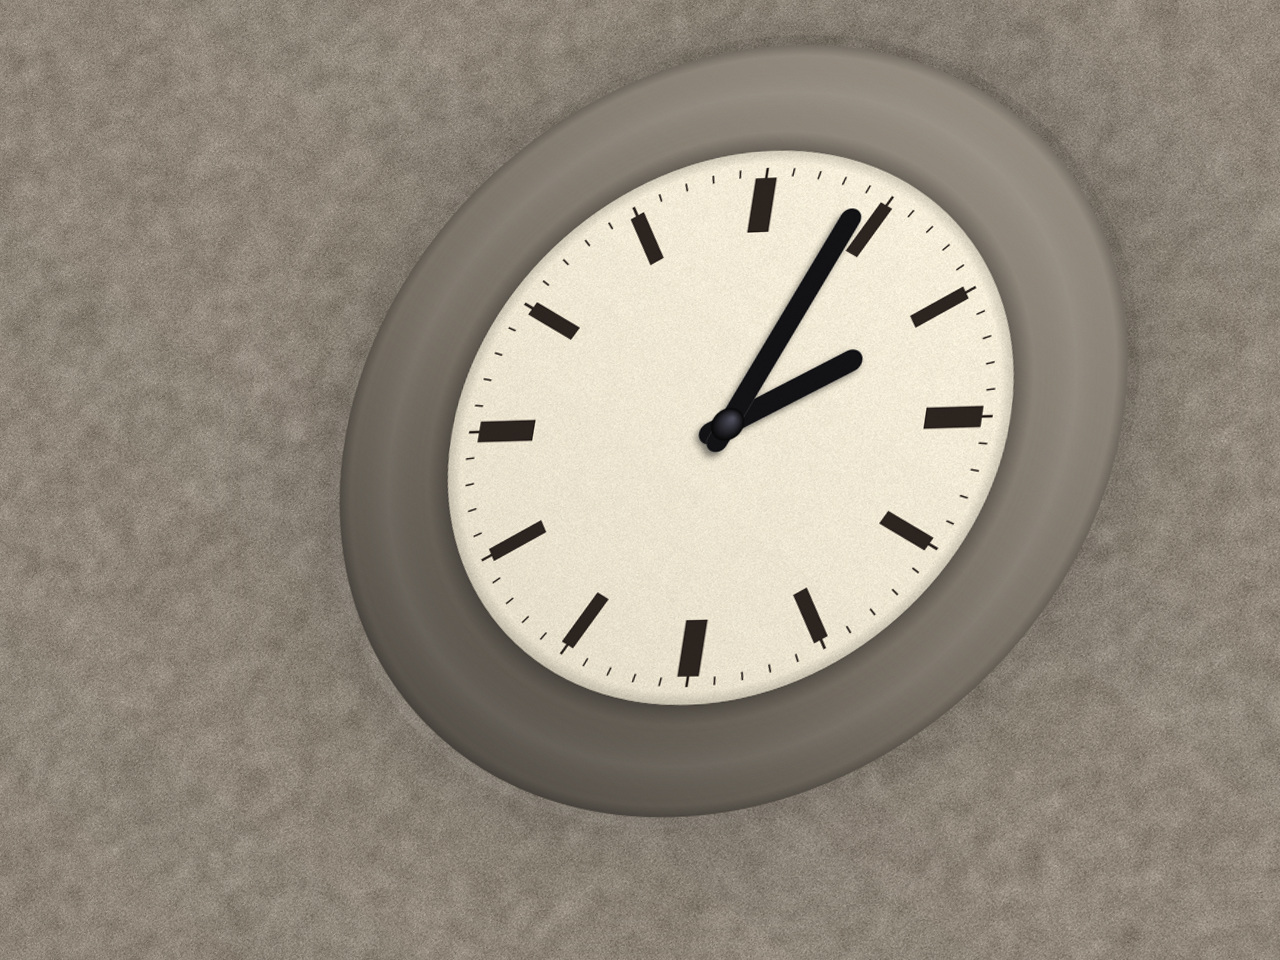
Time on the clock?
2:04
